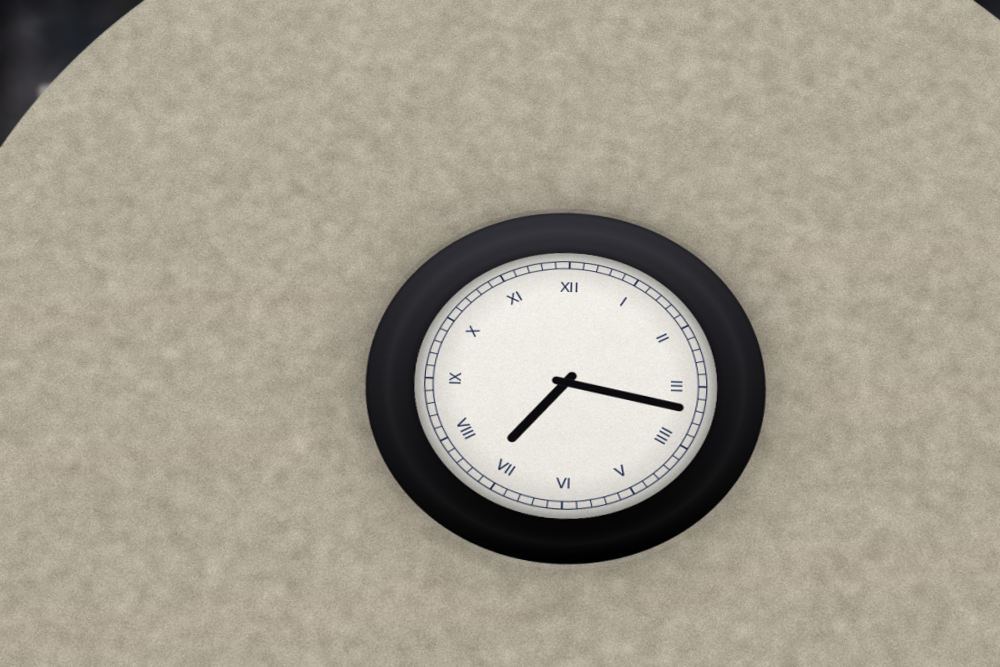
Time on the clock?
7:17
